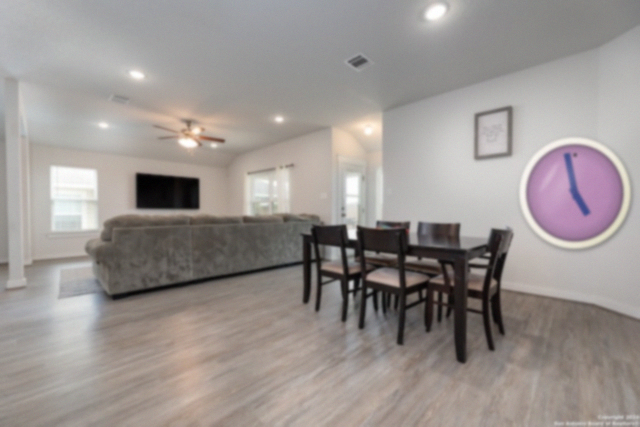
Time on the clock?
4:58
